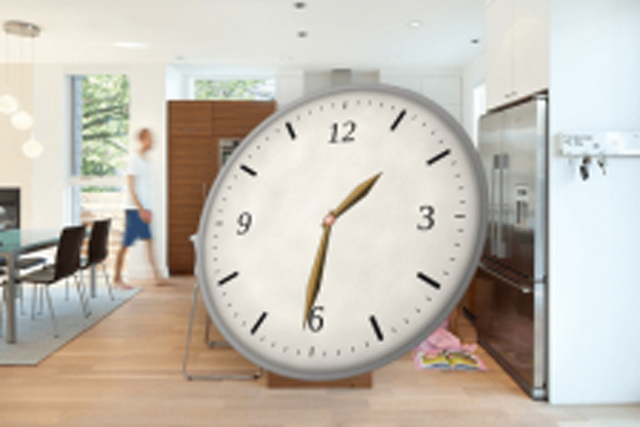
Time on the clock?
1:31
